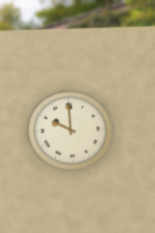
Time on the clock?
10:00
